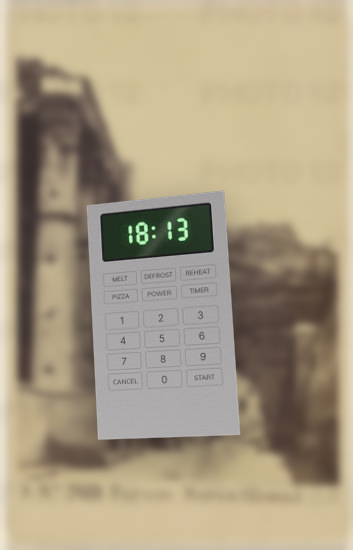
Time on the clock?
18:13
